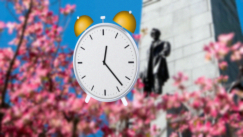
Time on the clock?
12:23
